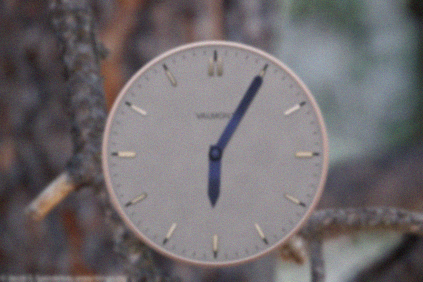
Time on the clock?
6:05
